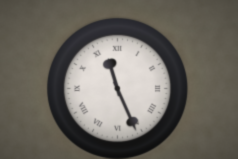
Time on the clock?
11:26
